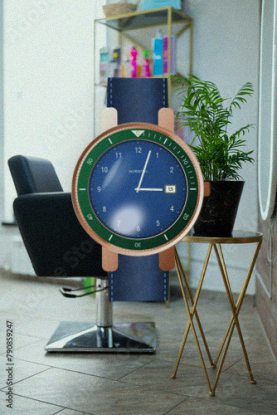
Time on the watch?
3:03
